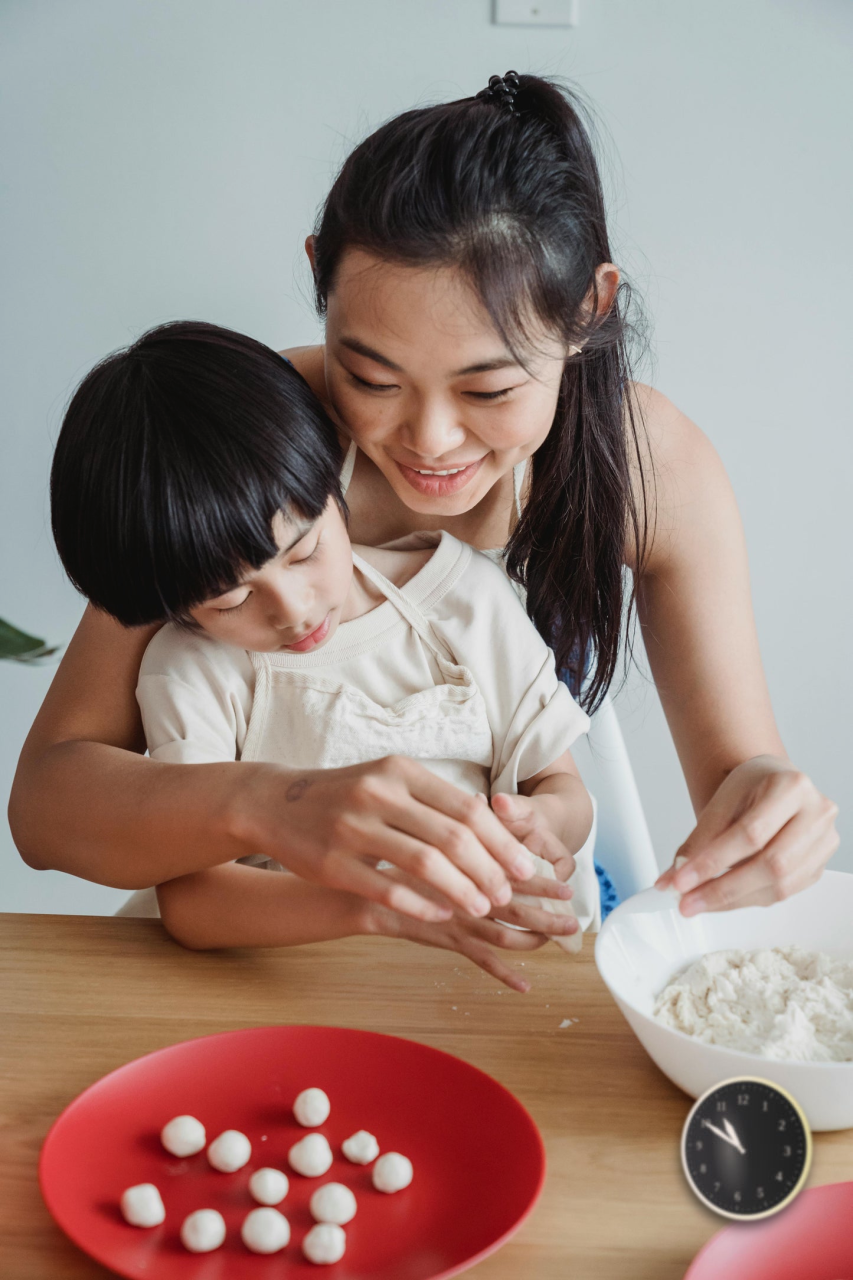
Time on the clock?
10:50
